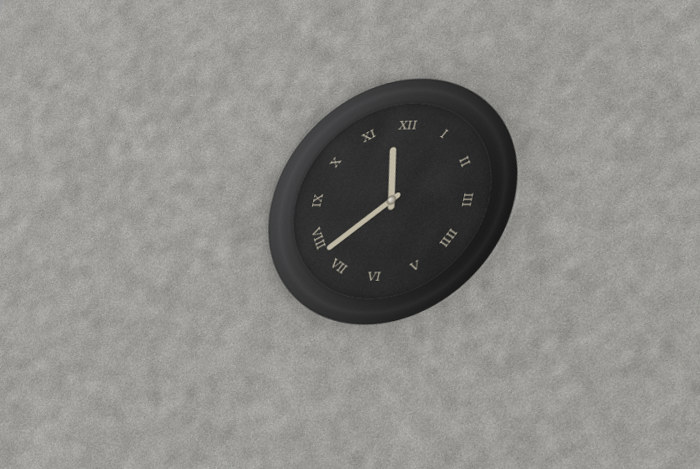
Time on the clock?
11:38
